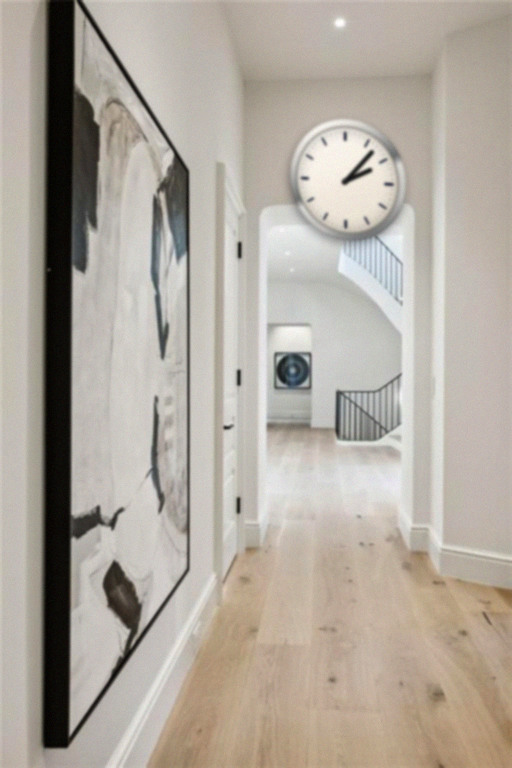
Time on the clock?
2:07
